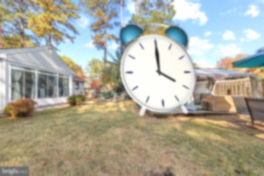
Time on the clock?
4:00
